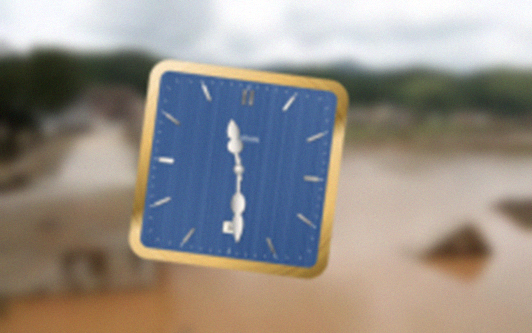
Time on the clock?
11:29
